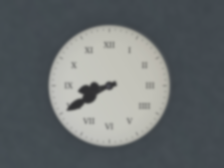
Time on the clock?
8:40
